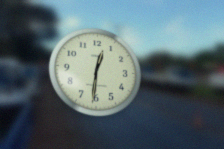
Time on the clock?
12:31
